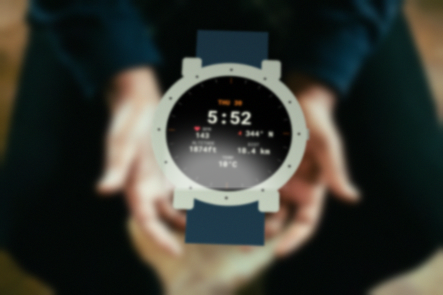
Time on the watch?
5:52
